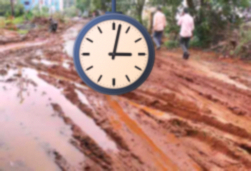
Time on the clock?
3:02
